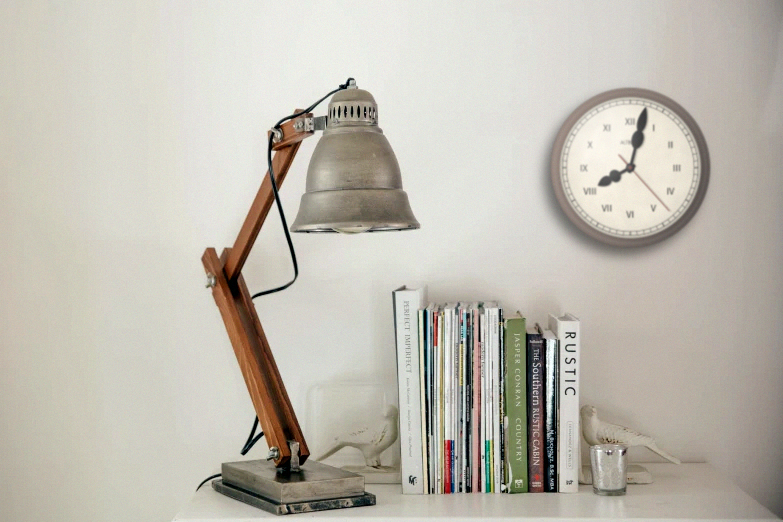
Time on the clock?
8:02:23
